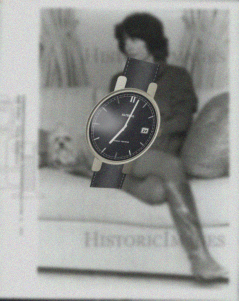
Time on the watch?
7:02
